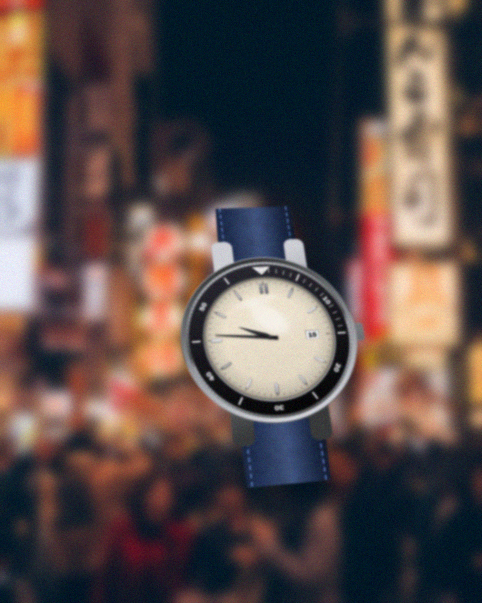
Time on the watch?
9:46
